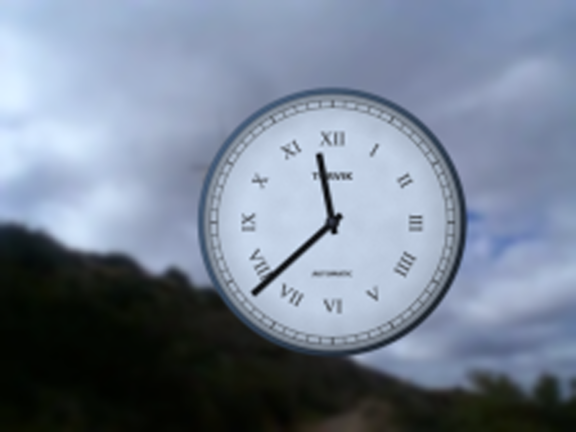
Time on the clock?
11:38
